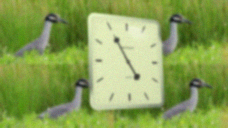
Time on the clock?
4:55
